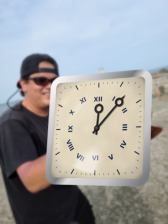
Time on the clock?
12:07
